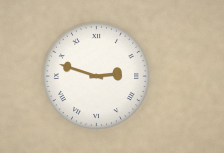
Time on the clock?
2:48
